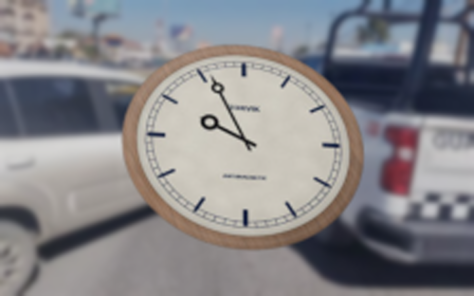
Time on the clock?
9:56
